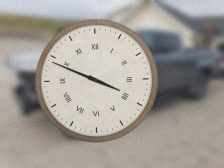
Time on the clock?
3:49
